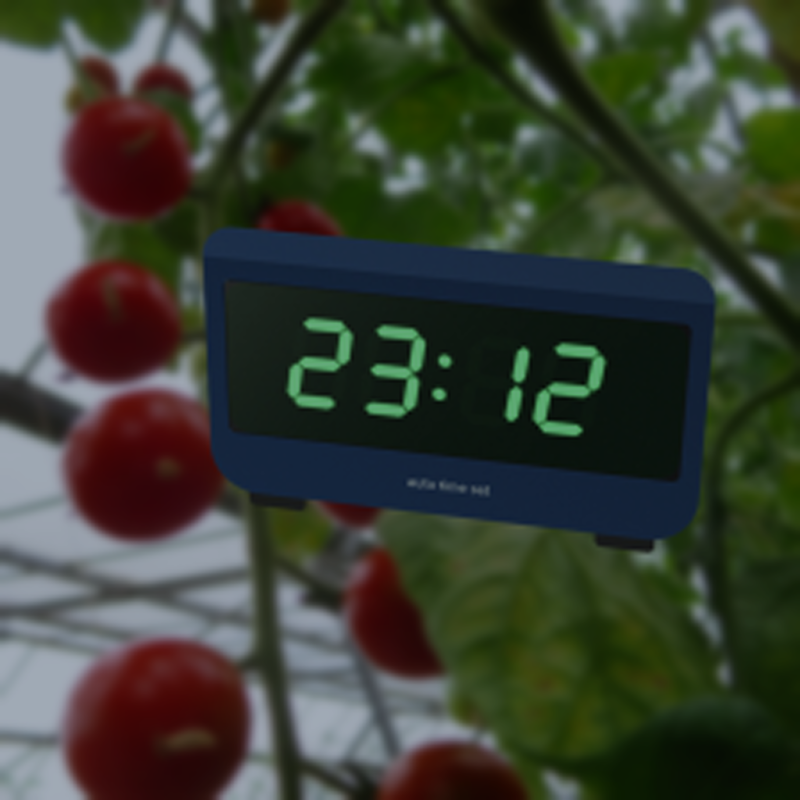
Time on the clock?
23:12
